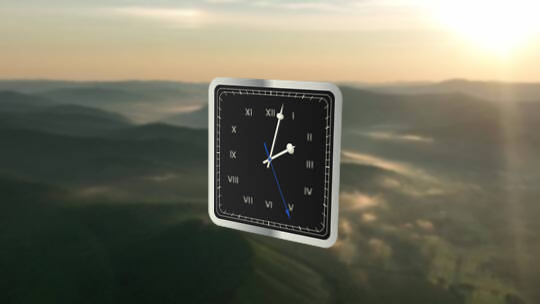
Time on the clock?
2:02:26
